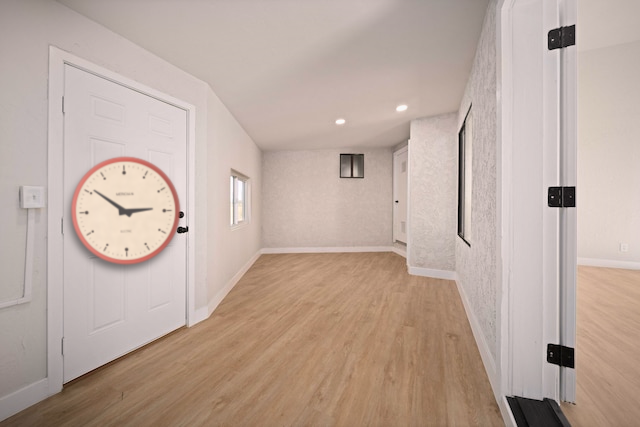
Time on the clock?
2:51
